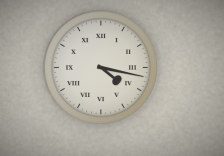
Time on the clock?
4:17
